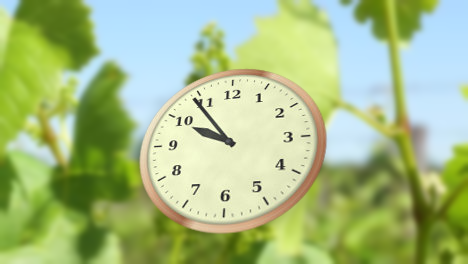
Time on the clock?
9:54
